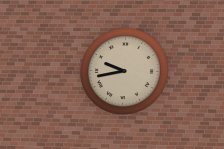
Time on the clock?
9:43
